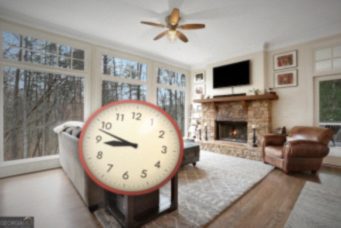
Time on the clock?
8:48
